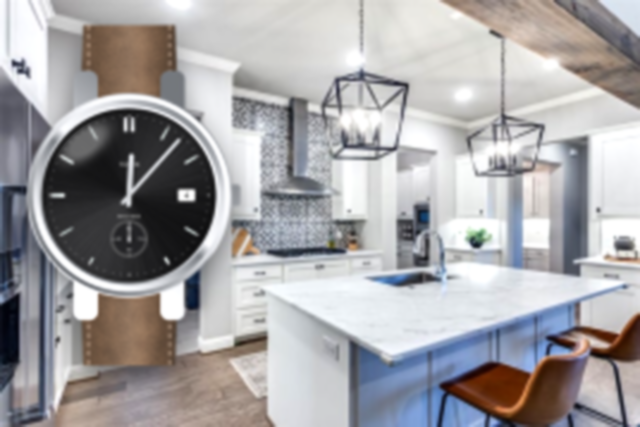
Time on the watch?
12:07
